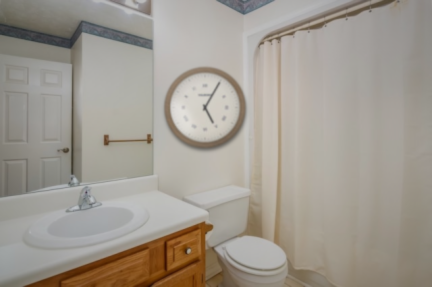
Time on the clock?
5:05
